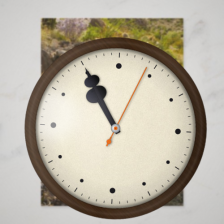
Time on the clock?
10:55:04
